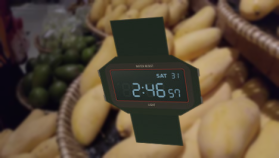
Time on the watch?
2:46:57
